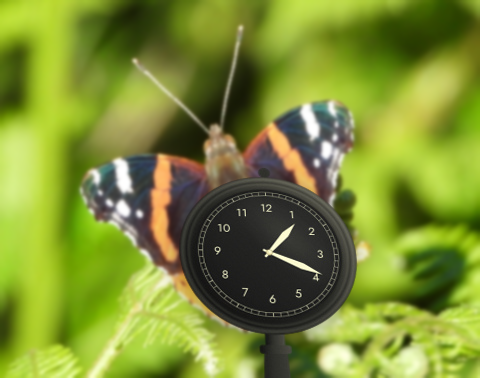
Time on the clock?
1:19
